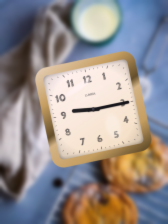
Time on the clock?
9:15
